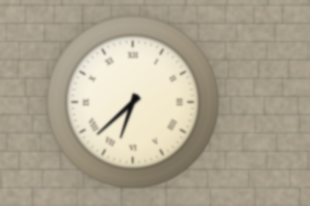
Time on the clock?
6:38
